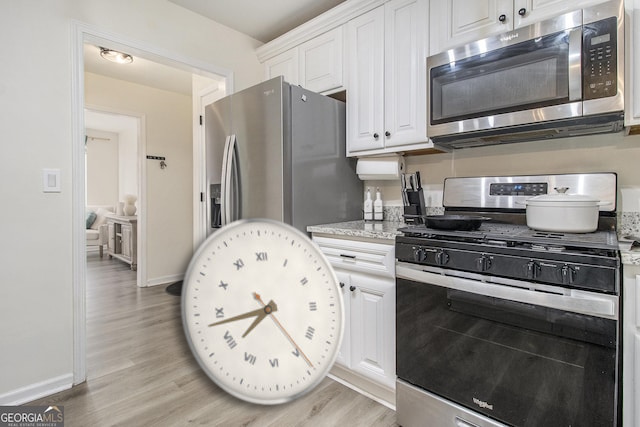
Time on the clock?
7:43:24
